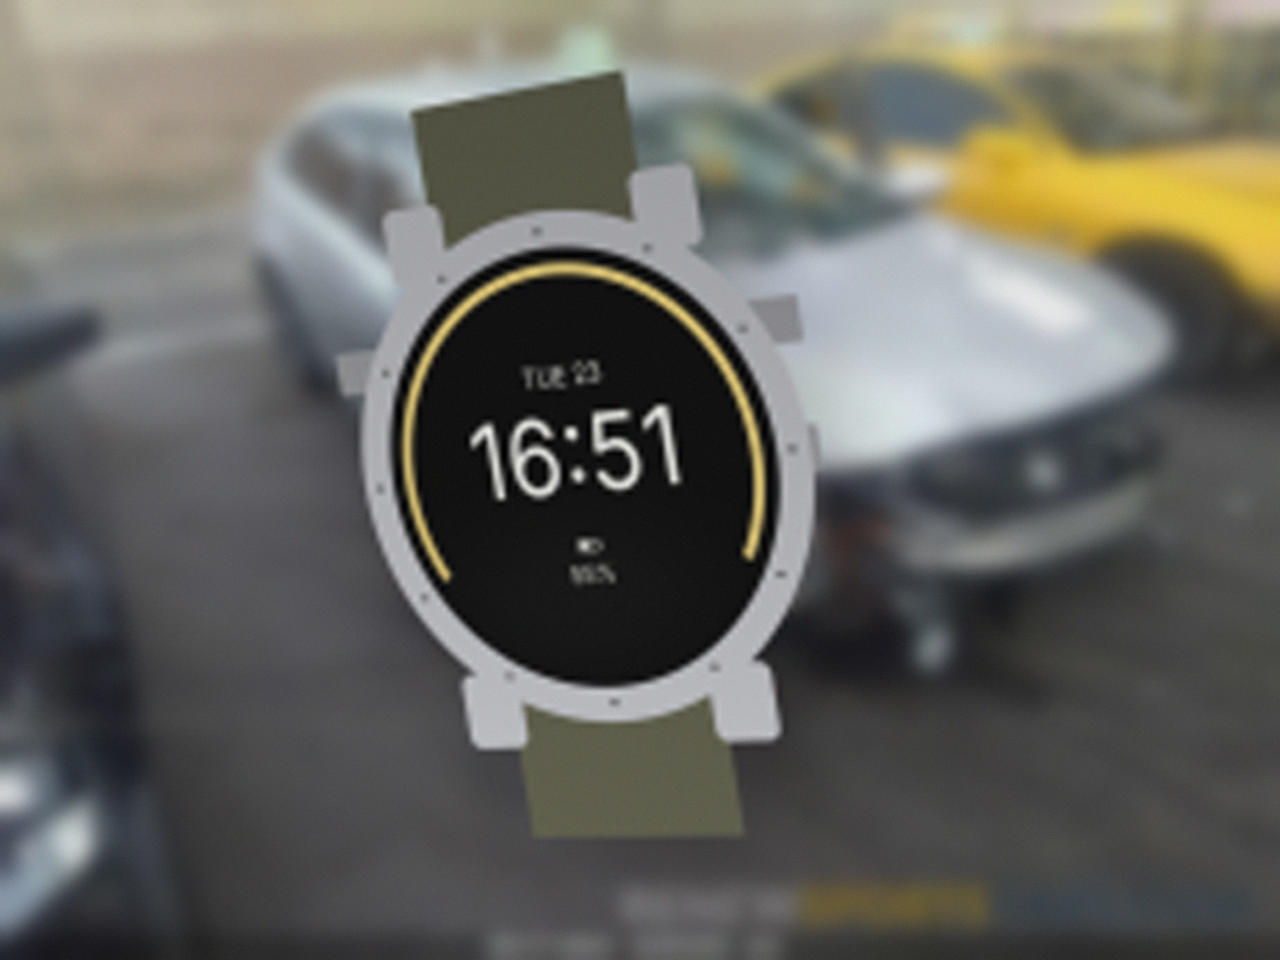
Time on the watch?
16:51
